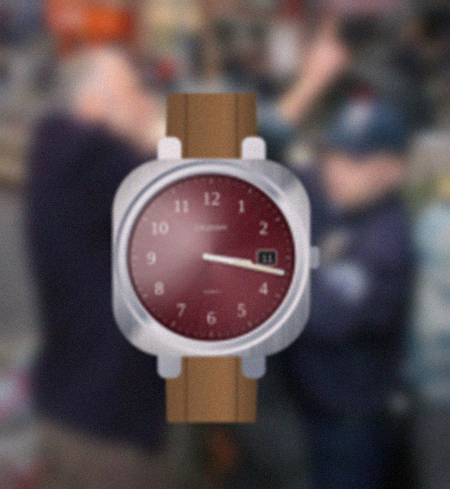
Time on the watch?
3:17
